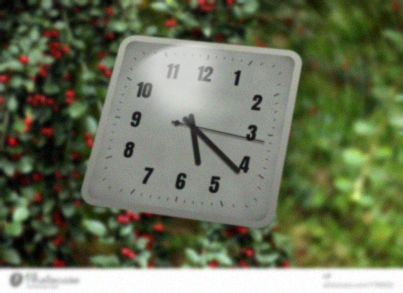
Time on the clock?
5:21:16
